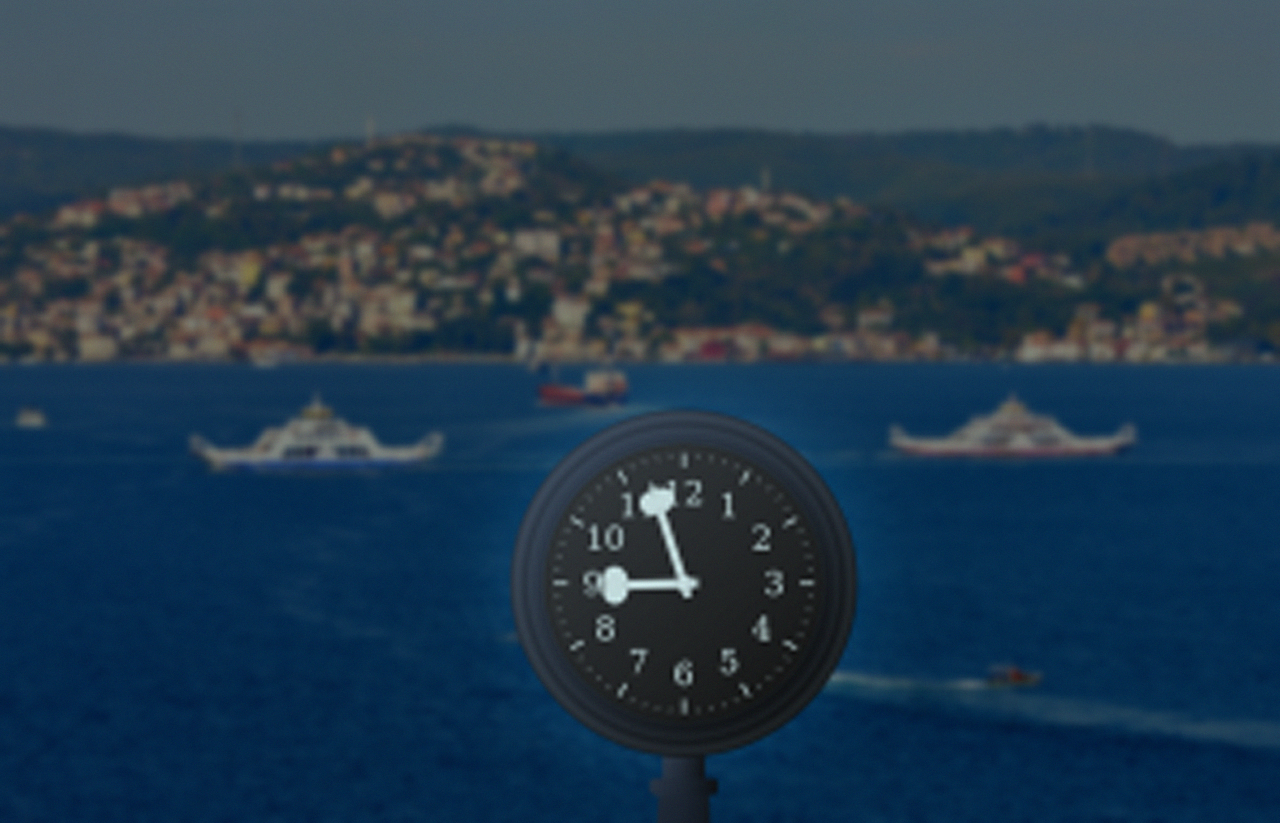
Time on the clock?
8:57
